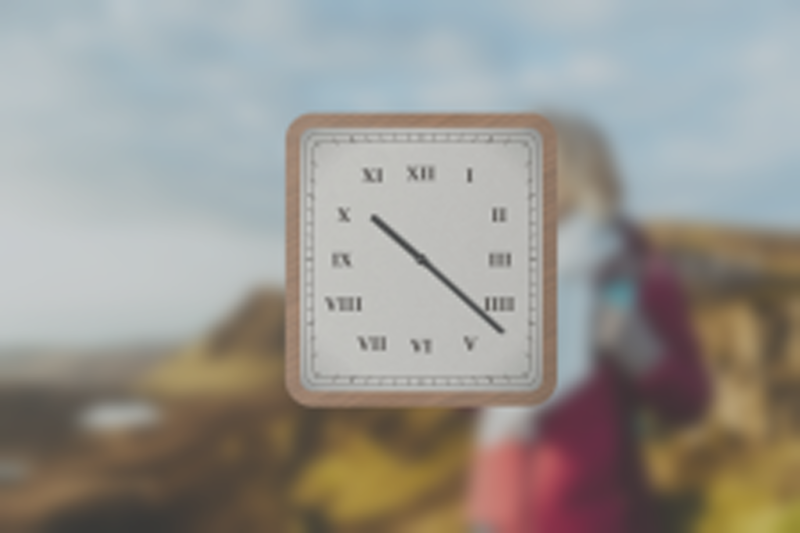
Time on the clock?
10:22
